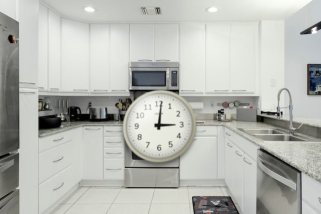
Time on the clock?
3:01
